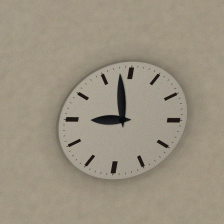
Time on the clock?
8:58
